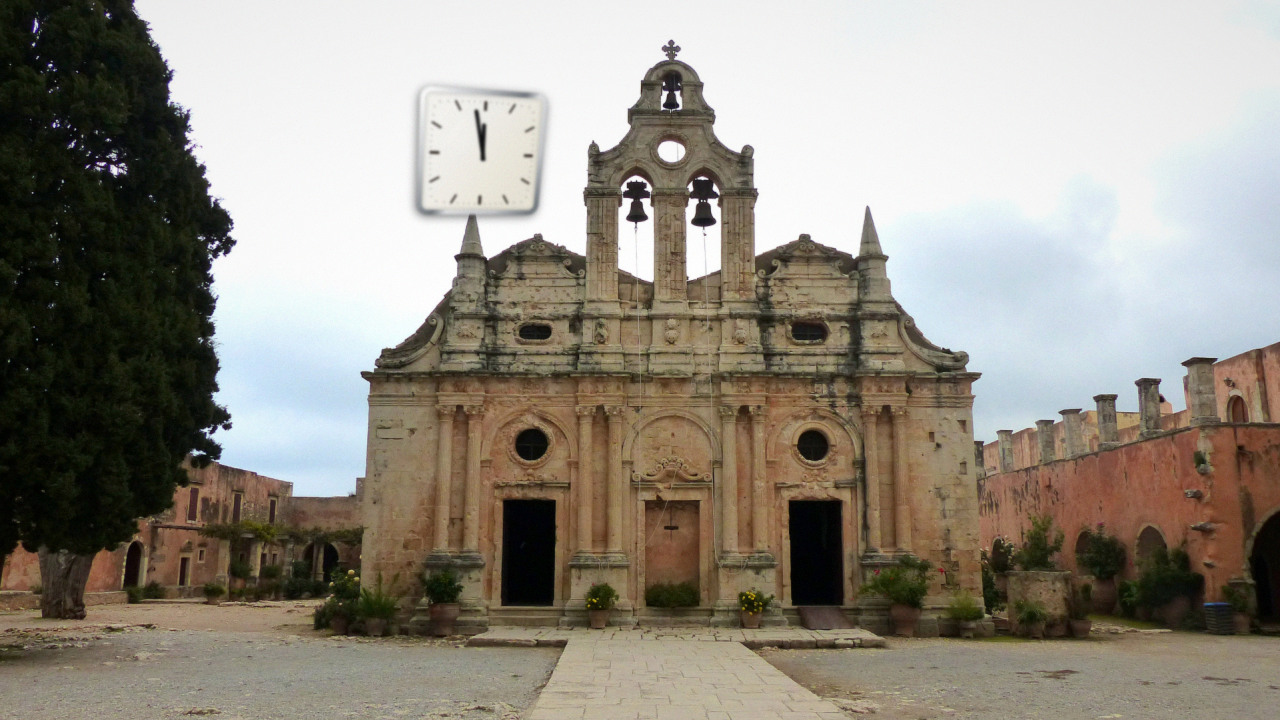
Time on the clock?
11:58
